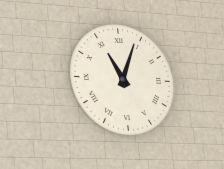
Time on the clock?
11:04
